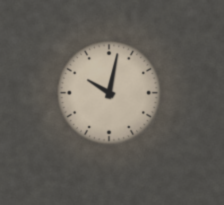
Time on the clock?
10:02
